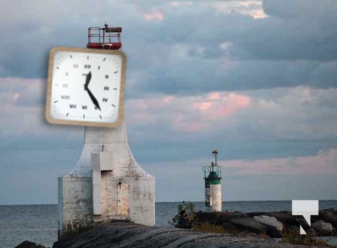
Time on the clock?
12:24
